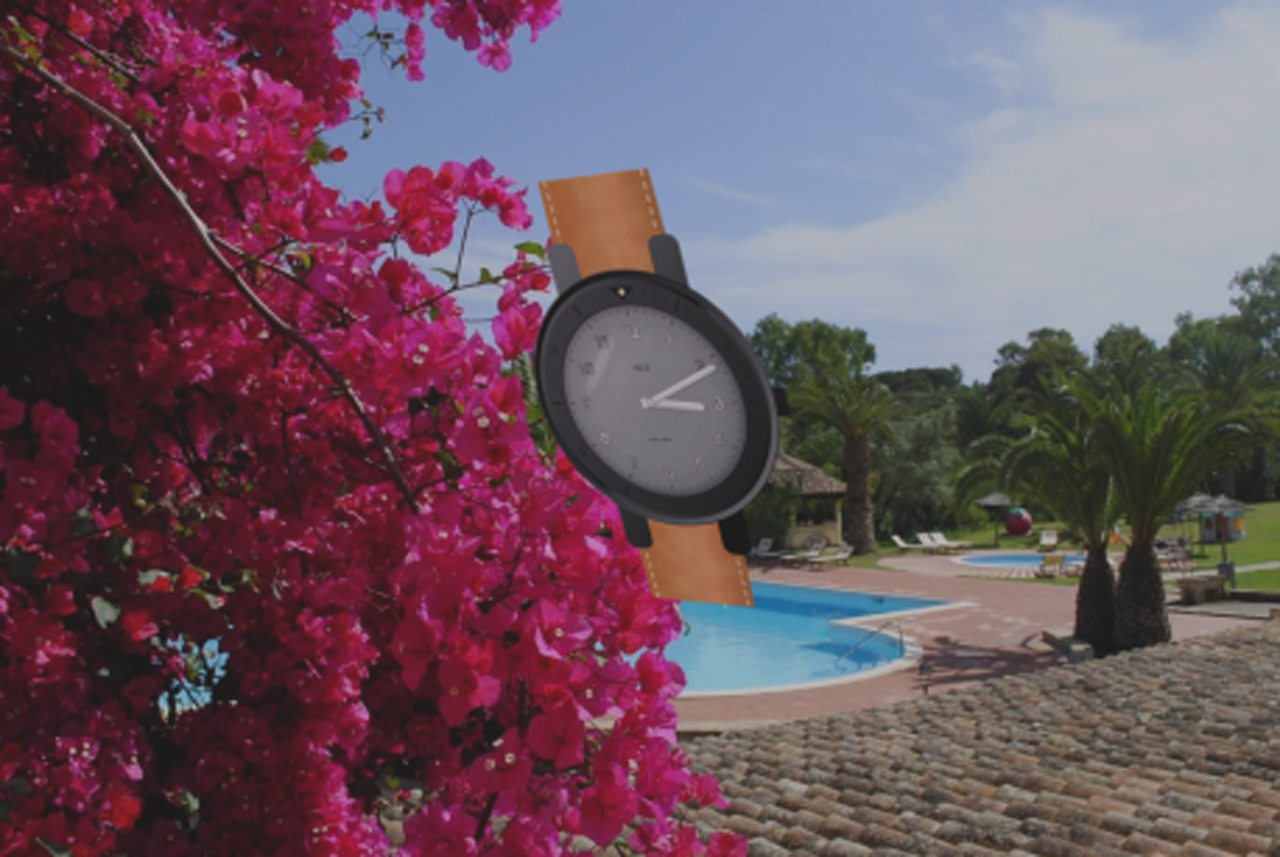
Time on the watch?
3:11
